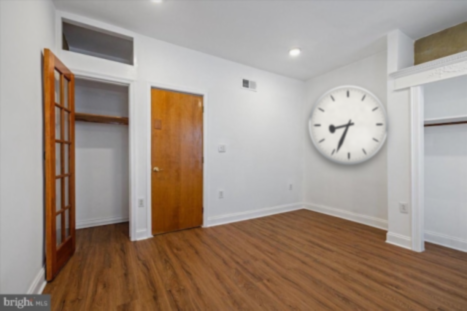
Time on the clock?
8:34
